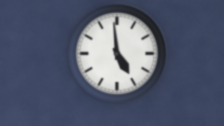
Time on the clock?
4:59
